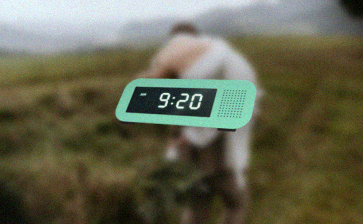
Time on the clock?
9:20
